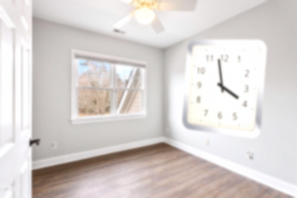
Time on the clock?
3:58
